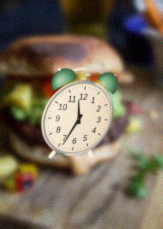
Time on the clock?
11:34
